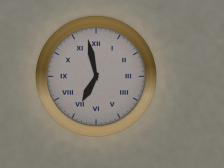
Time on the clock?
6:58
